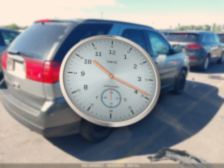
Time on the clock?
10:19
